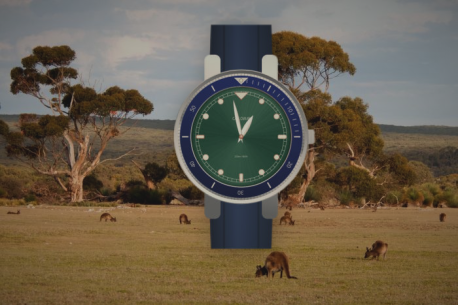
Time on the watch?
12:58
